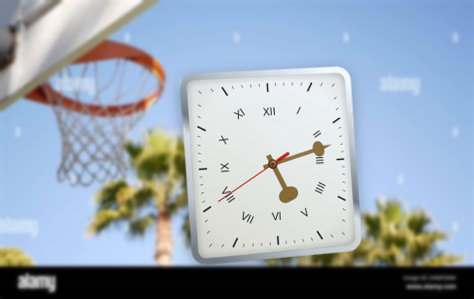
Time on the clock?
5:12:40
